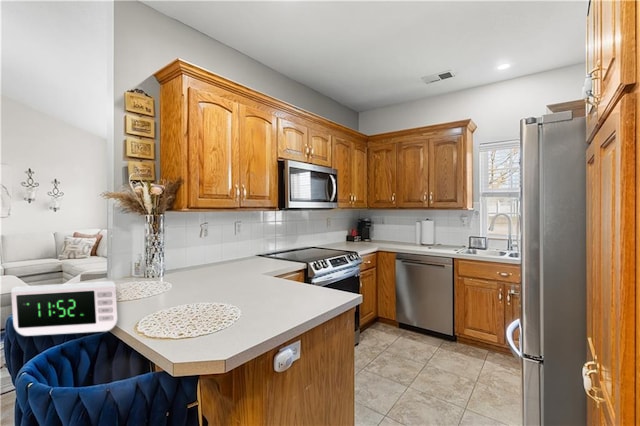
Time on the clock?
11:52
